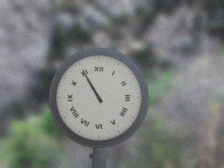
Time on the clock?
10:55
